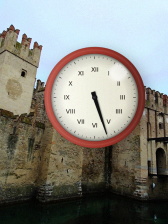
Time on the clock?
5:27
